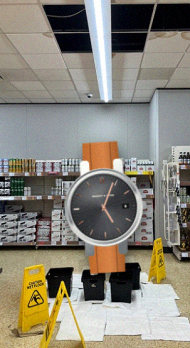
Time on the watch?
5:04
